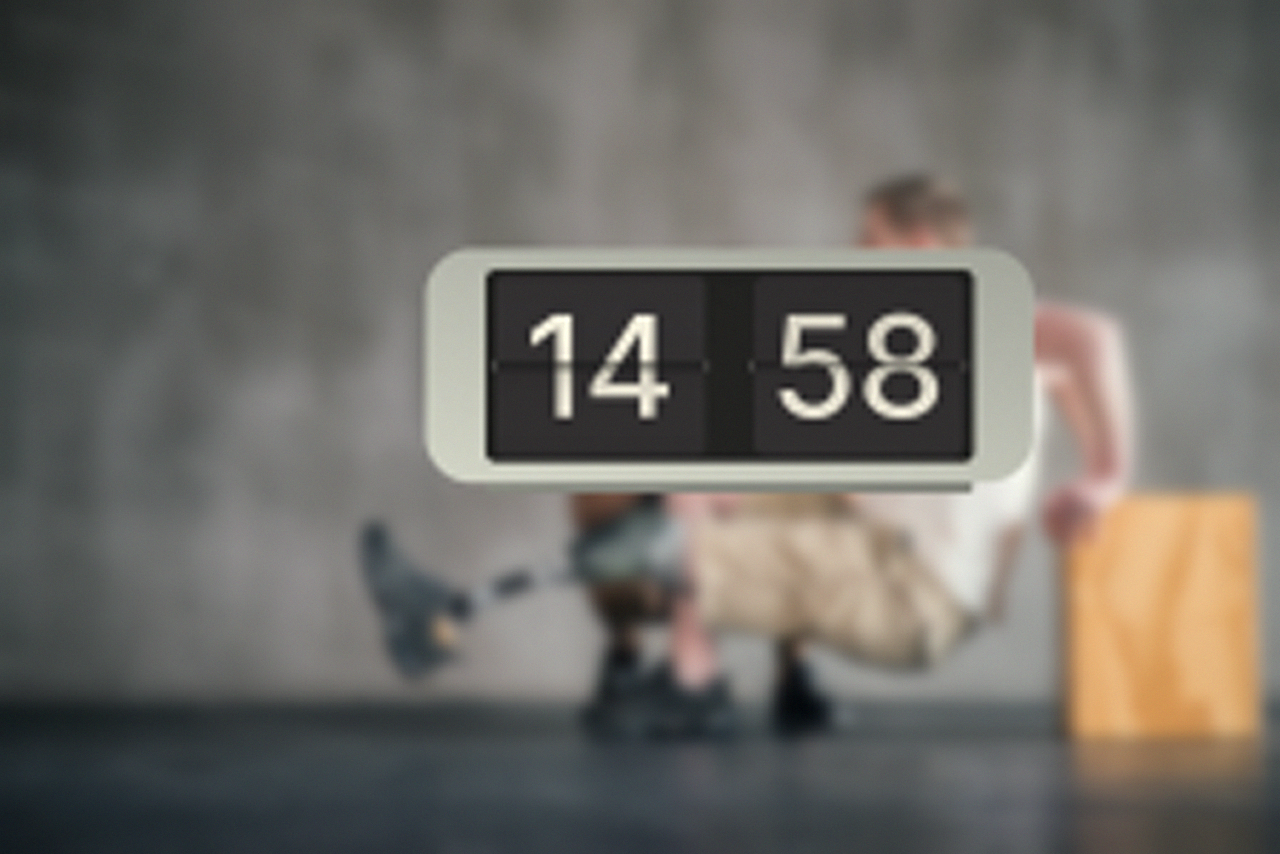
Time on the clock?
14:58
